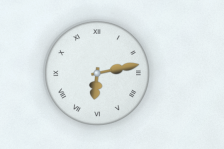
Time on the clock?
6:13
